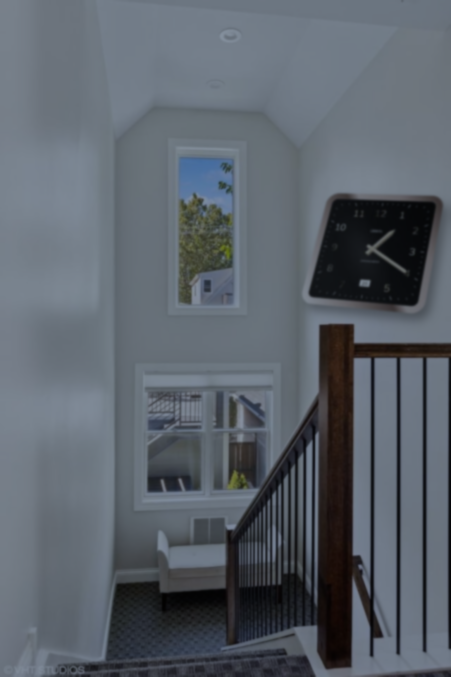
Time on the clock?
1:20
